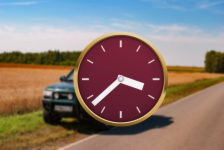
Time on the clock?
3:38
